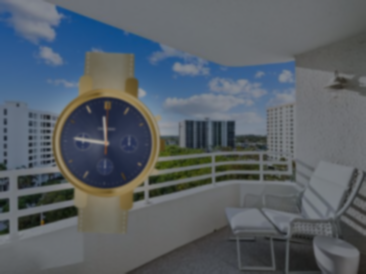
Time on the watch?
11:46
